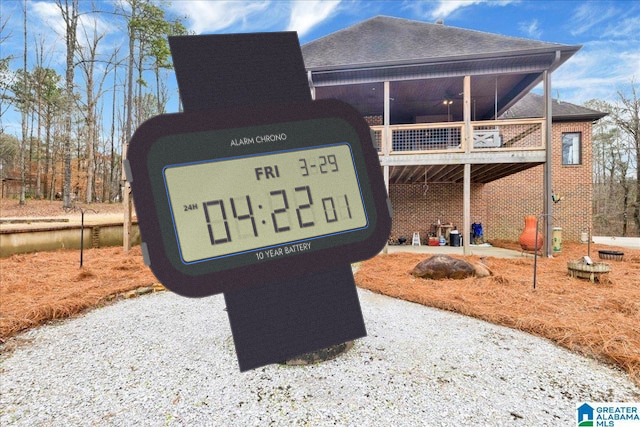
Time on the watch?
4:22:01
